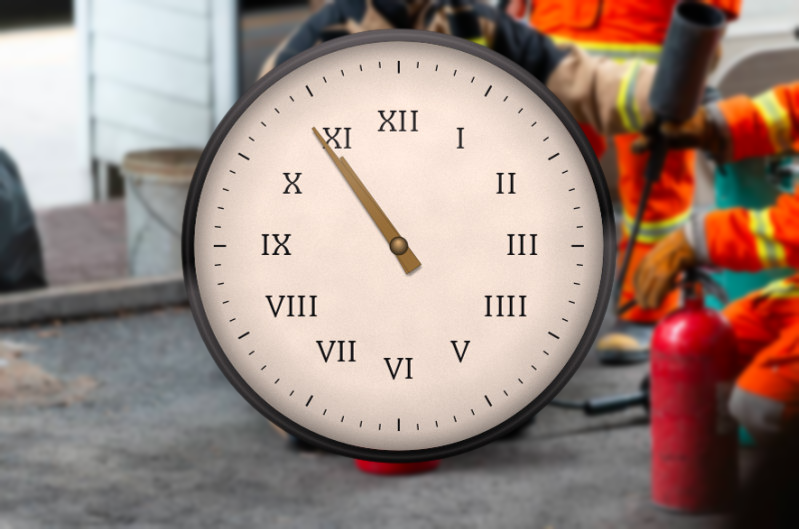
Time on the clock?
10:54
